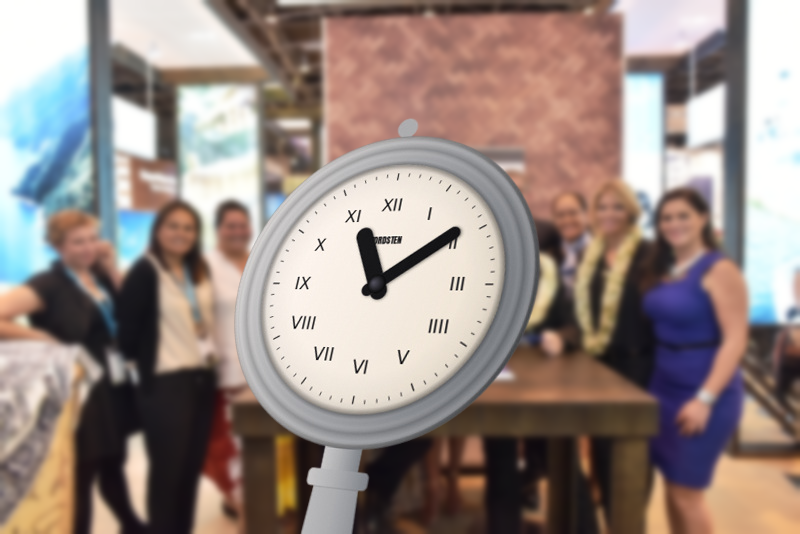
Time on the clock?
11:09
